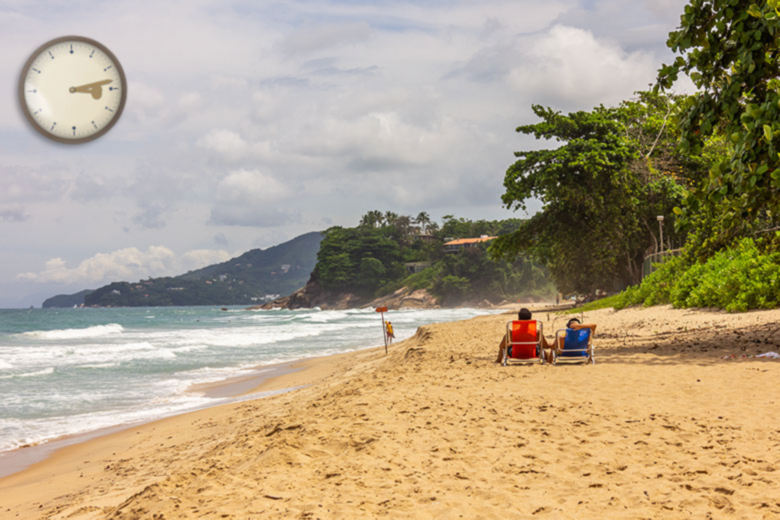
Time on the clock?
3:13
